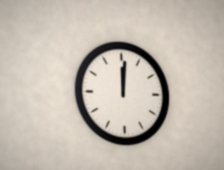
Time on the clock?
12:01
